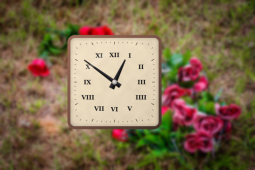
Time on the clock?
12:51
